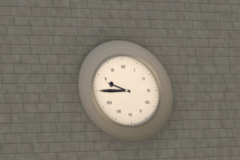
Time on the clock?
9:45
